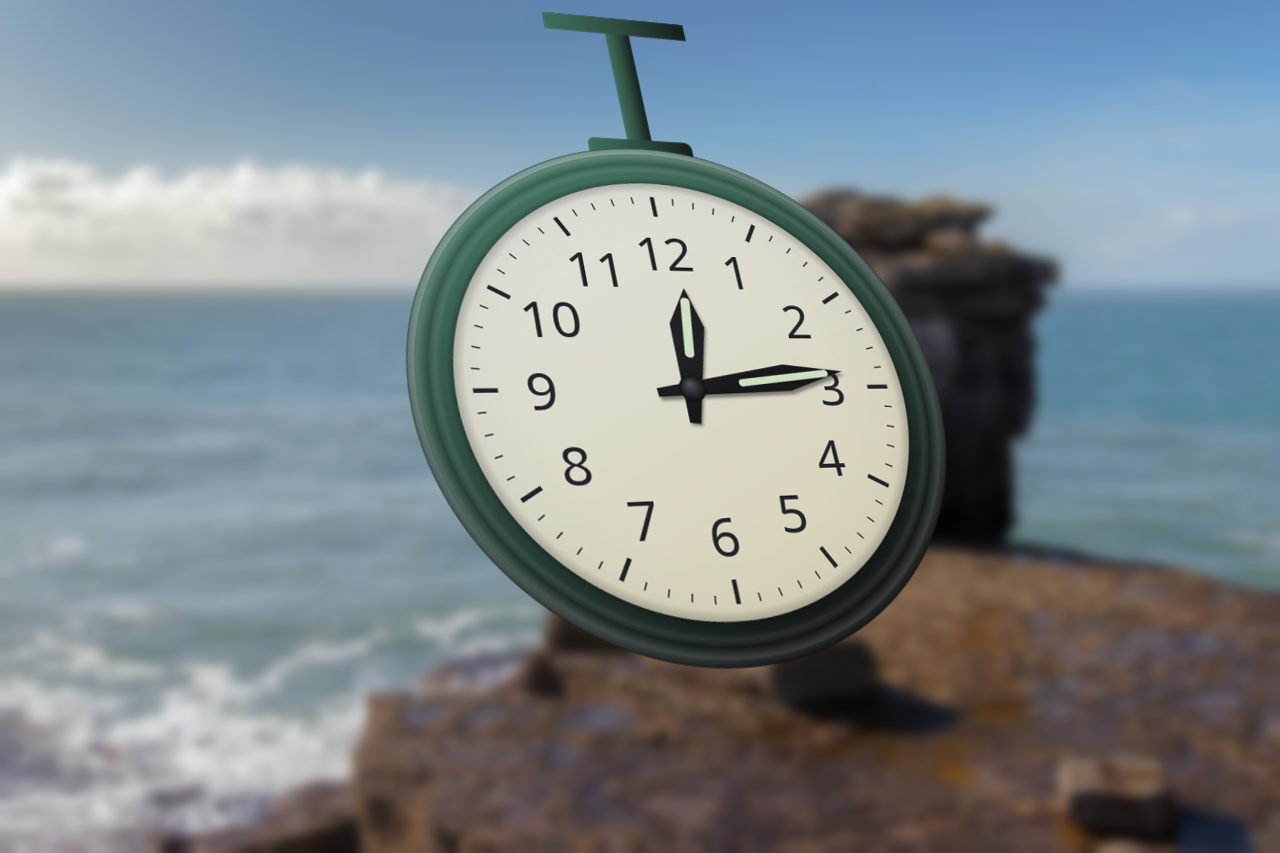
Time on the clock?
12:14
